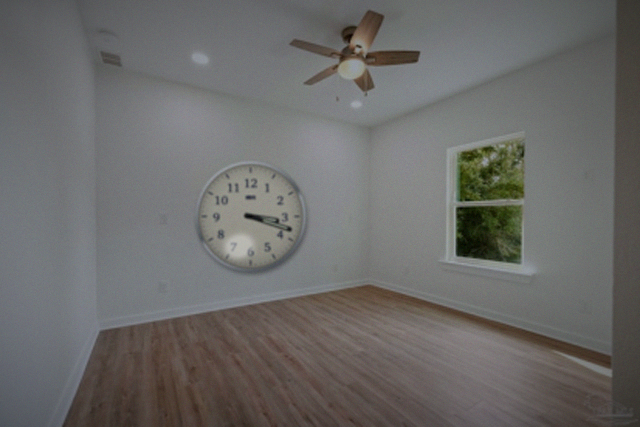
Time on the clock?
3:18
